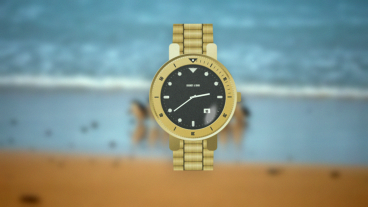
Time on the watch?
2:39
